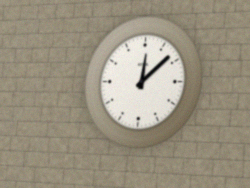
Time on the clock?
12:08
